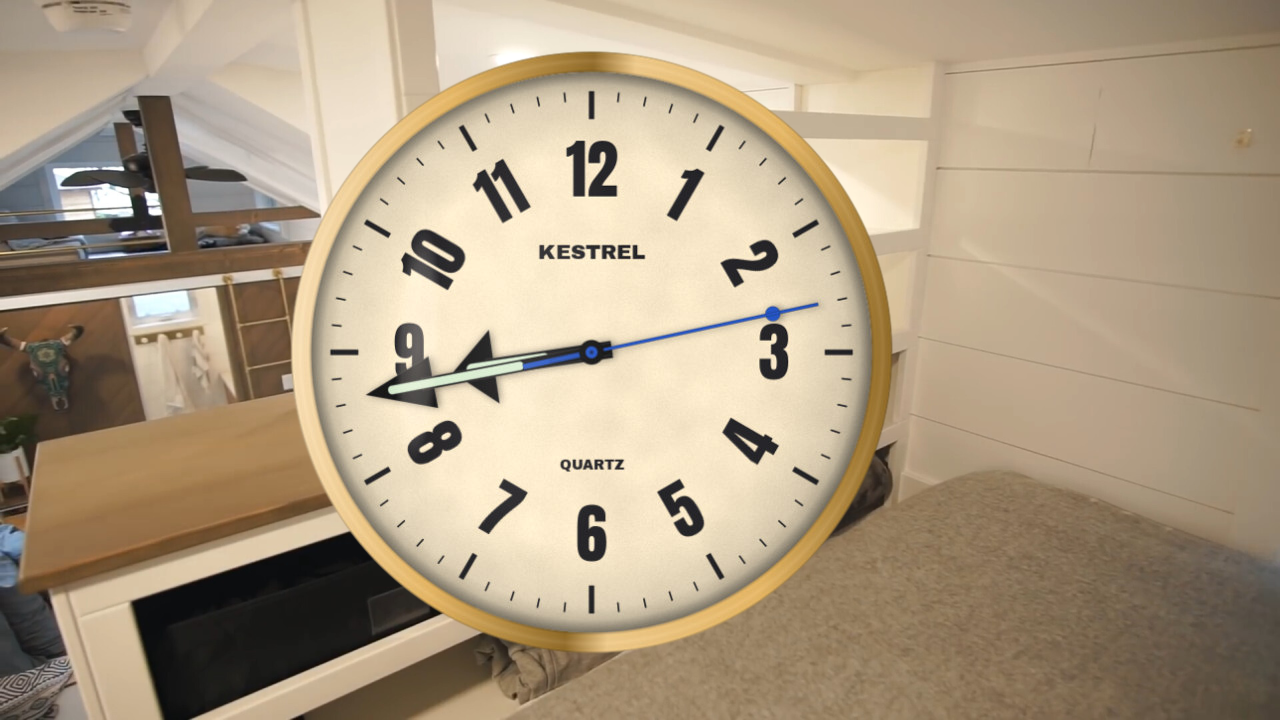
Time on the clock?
8:43:13
